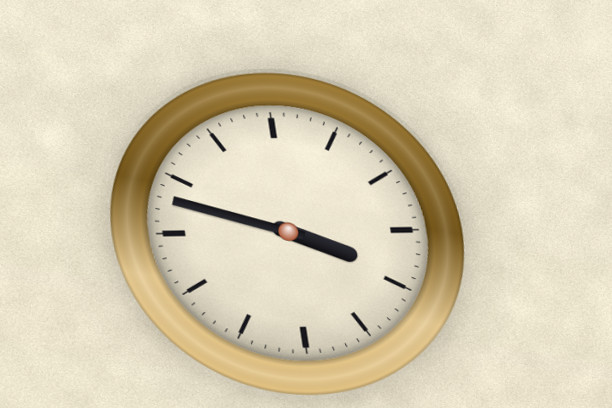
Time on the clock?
3:48
